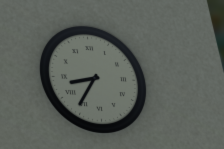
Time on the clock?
8:36
